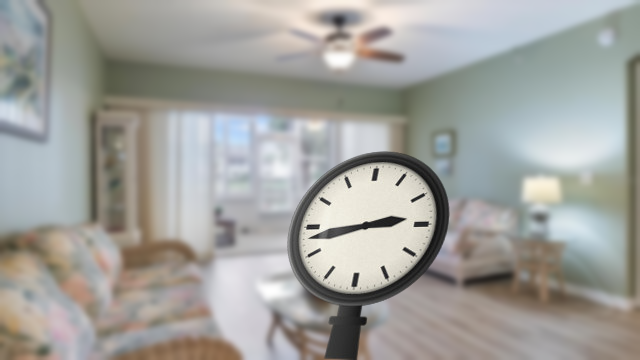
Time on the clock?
2:43
